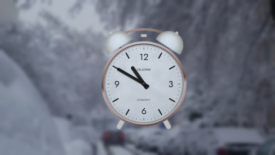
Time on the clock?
10:50
